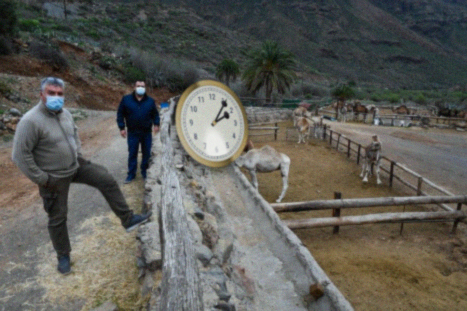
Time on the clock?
2:06
